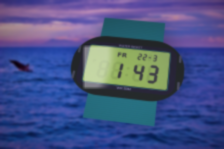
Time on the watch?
1:43
